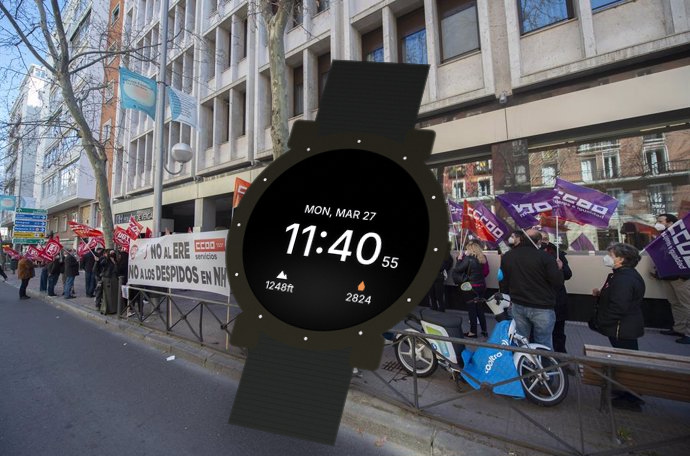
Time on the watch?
11:40:55
